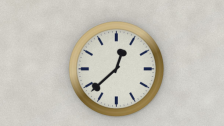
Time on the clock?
12:38
